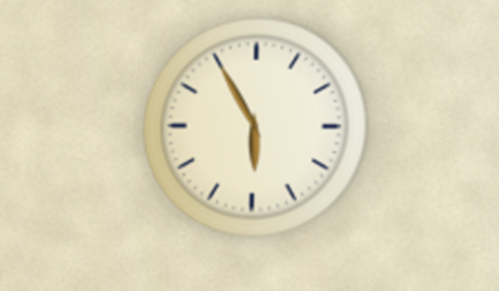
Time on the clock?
5:55
